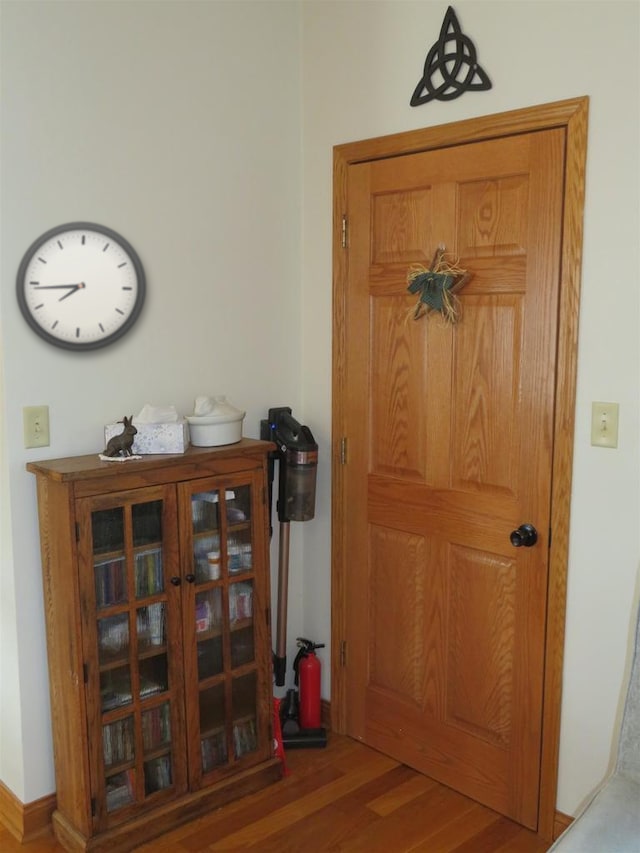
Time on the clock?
7:44
